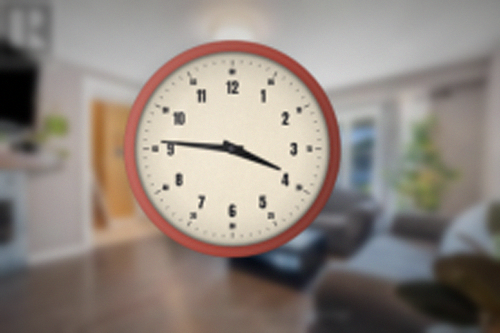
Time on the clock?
3:46
